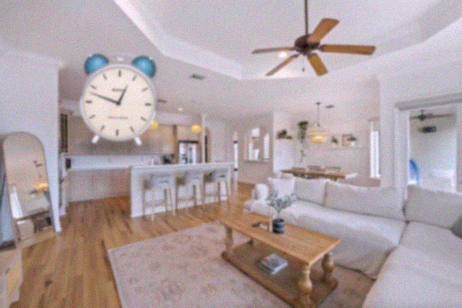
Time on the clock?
12:48
